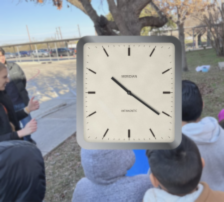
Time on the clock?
10:21
